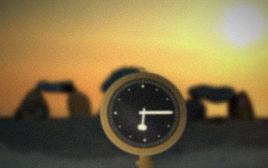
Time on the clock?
6:15
